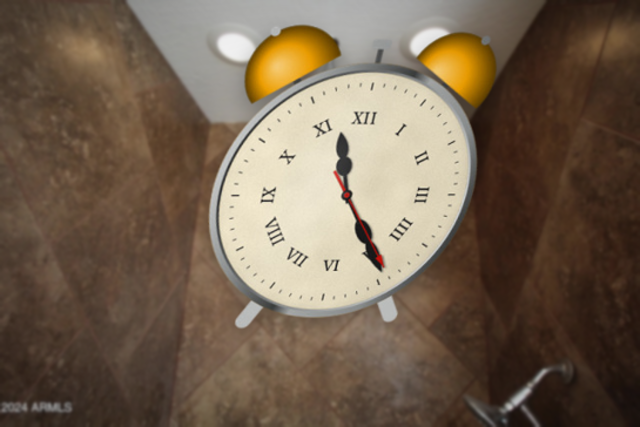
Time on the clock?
11:24:24
